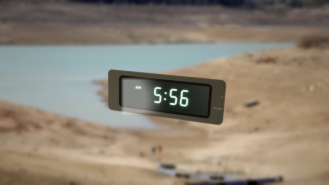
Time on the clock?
5:56
